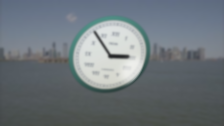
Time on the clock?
2:53
